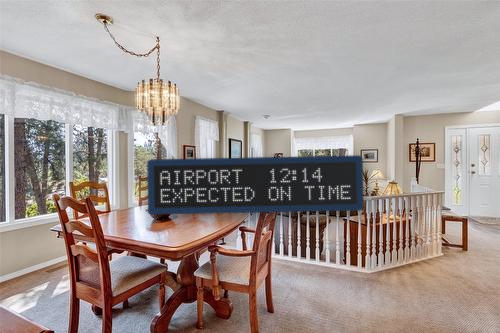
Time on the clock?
12:14
